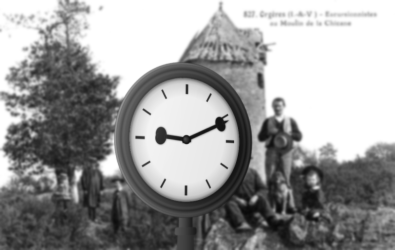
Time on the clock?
9:11
